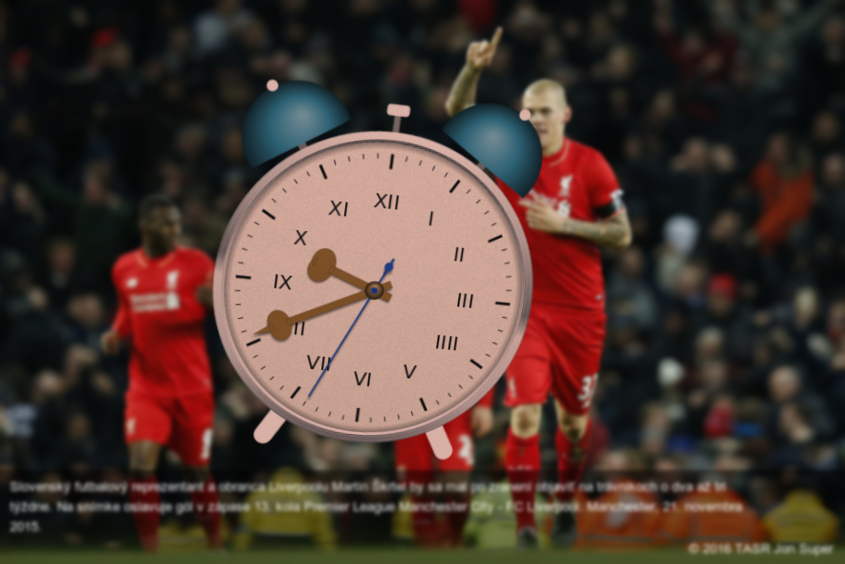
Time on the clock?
9:40:34
